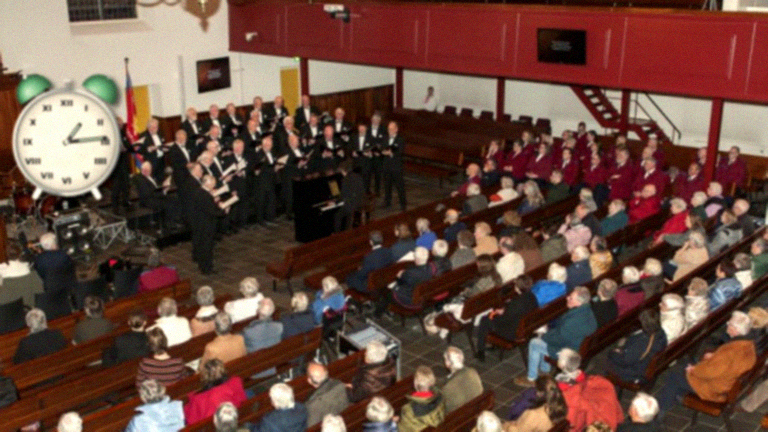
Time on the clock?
1:14
